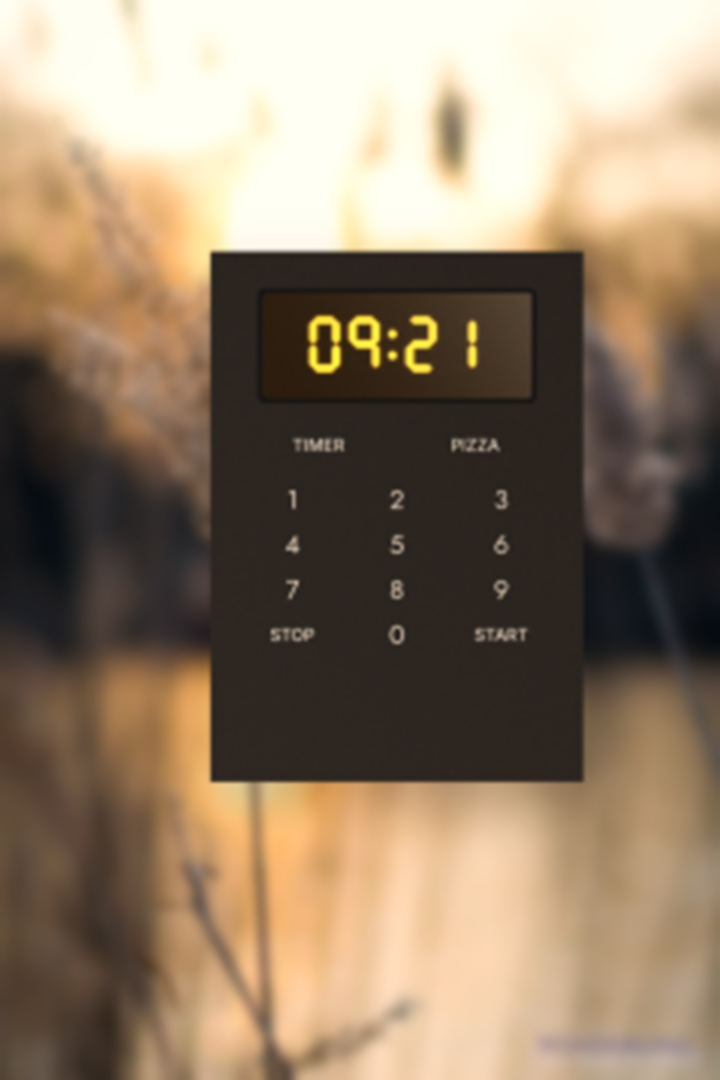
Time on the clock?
9:21
